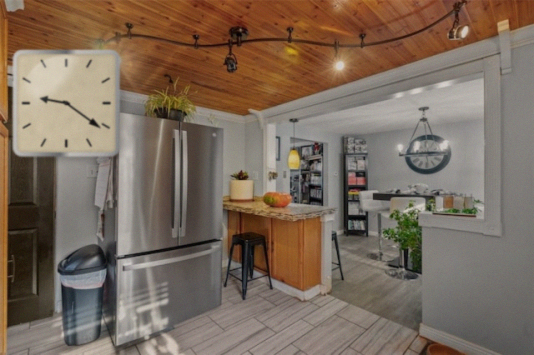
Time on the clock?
9:21
